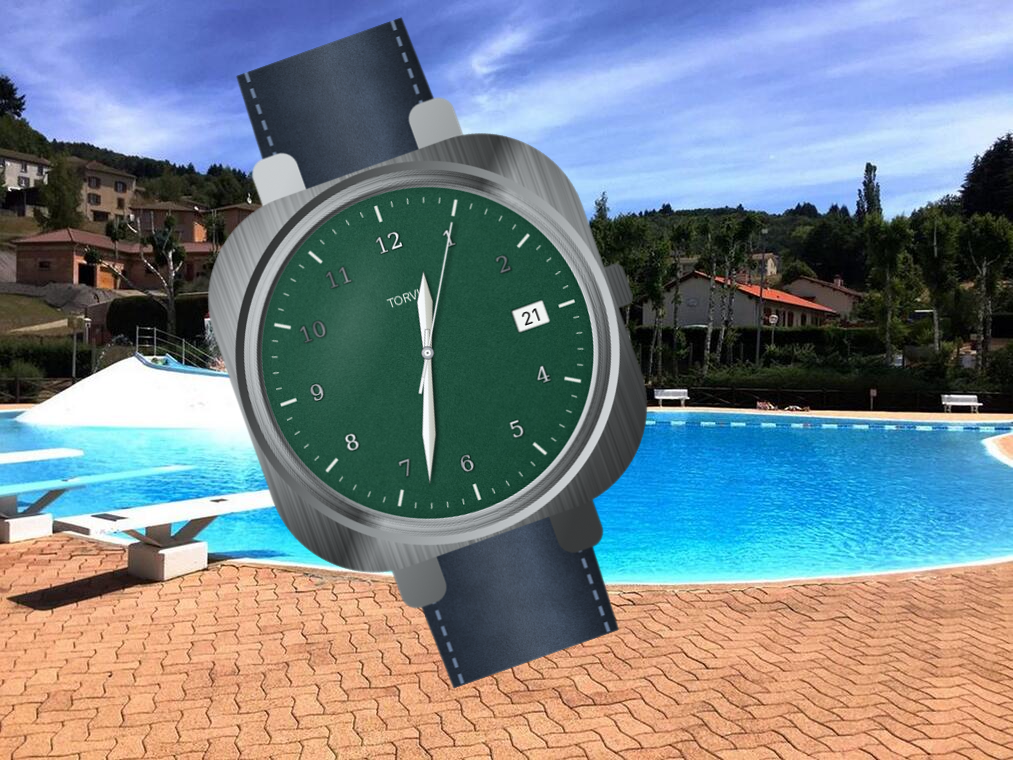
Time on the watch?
12:33:05
